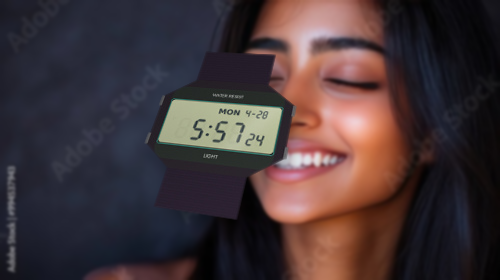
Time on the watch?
5:57:24
